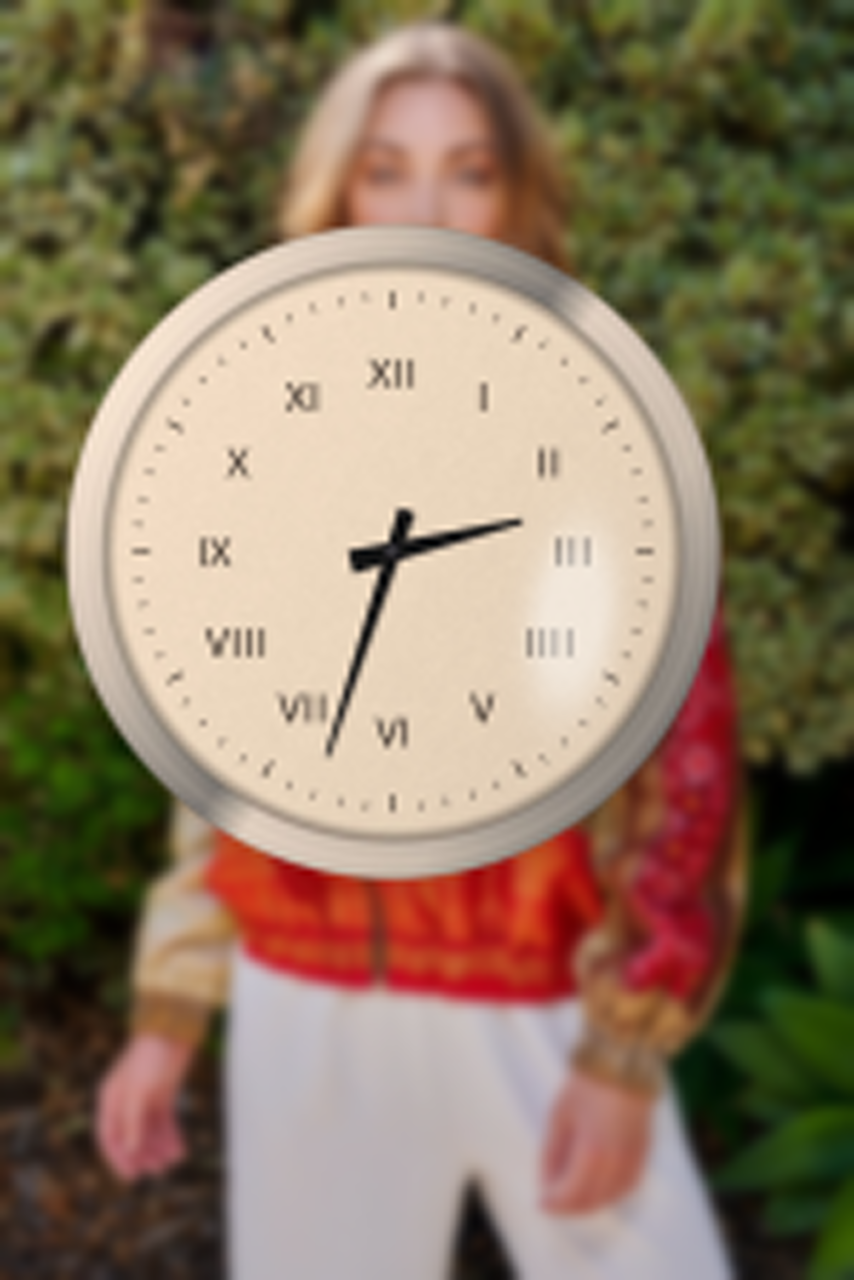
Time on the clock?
2:33
